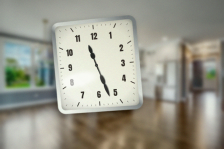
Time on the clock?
11:27
